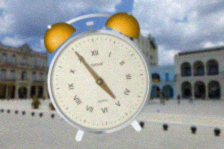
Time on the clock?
4:55
